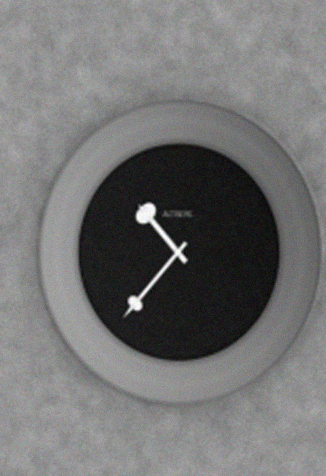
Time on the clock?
10:37
